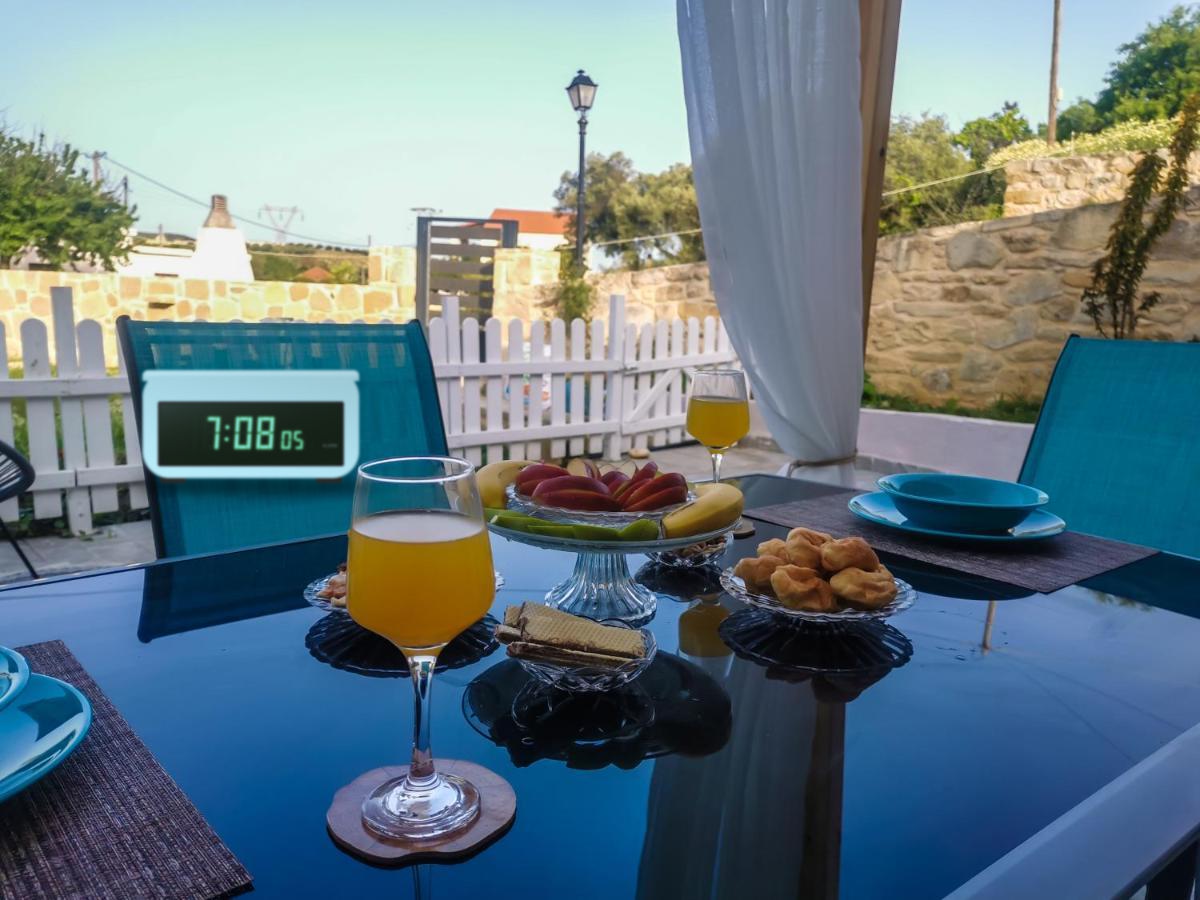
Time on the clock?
7:08:05
